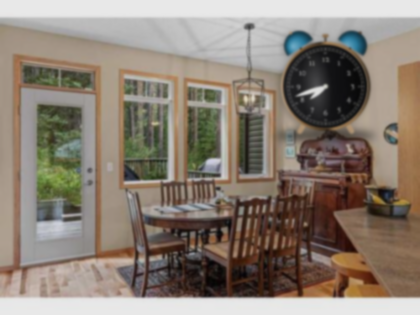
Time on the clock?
7:42
